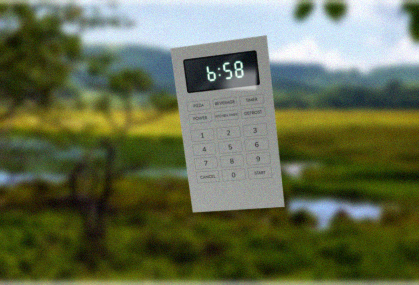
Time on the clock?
6:58
